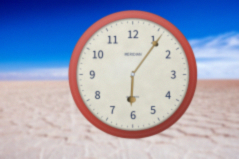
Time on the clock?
6:06
